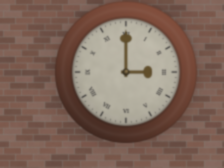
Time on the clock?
3:00
